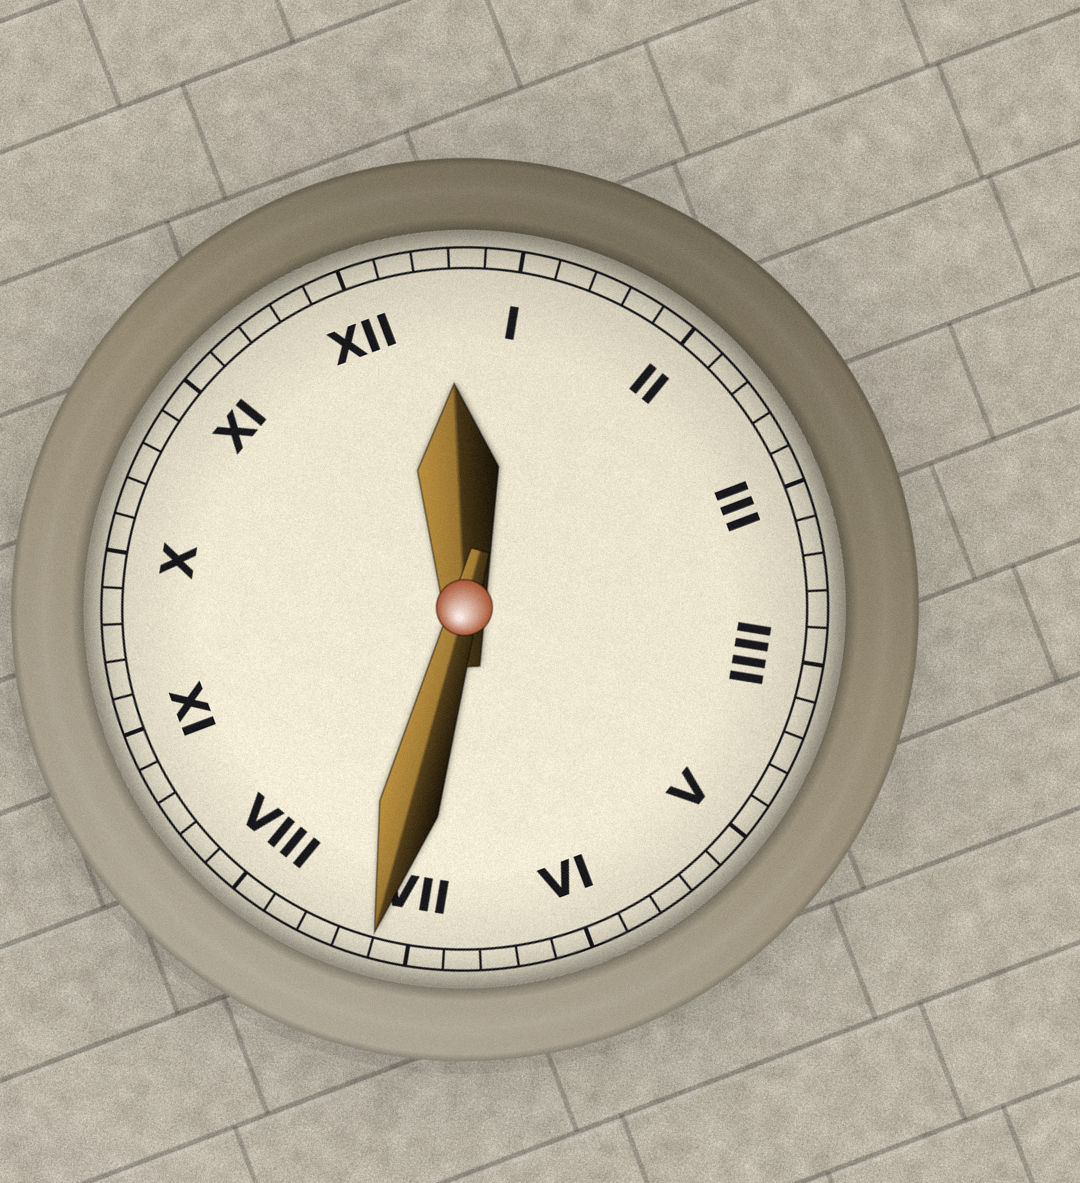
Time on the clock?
12:36
